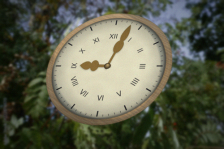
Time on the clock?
9:03
